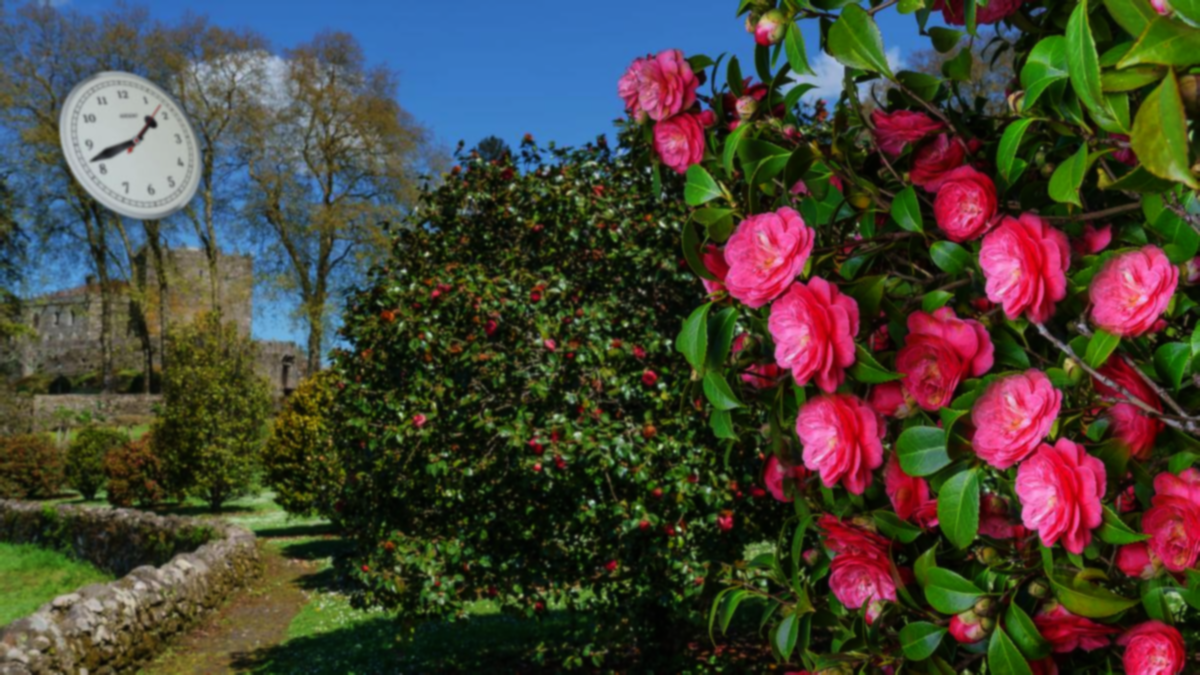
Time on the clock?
1:42:08
